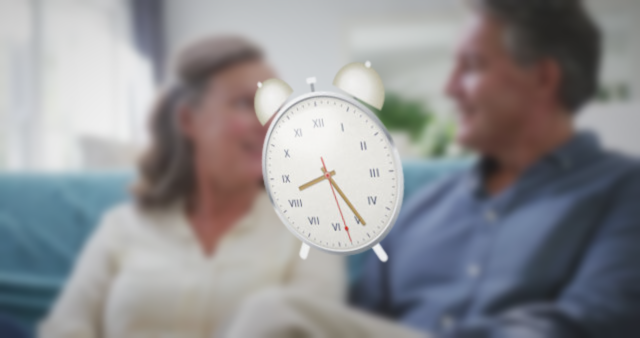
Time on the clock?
8:24:28
